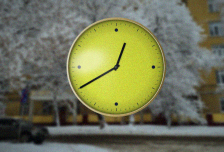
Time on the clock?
12:40
